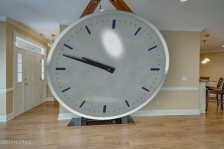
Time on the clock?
9:48
